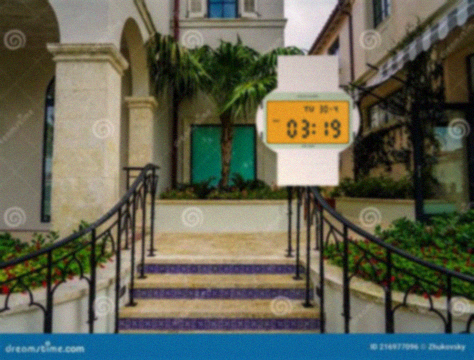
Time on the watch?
3:19
